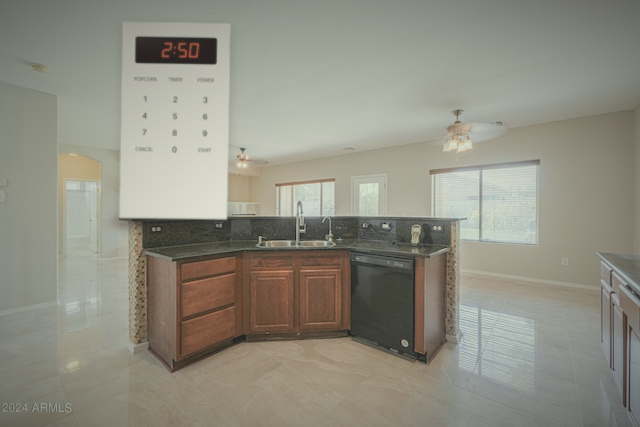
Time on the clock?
2:50
